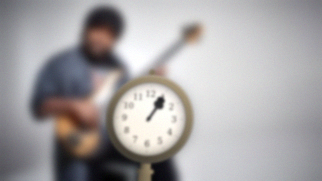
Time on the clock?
1:05
